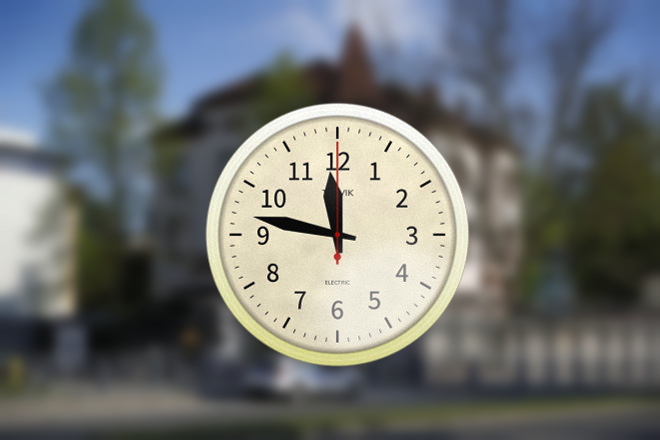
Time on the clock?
11:47:00
